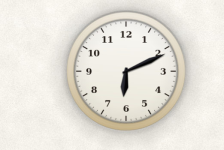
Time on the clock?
6:11
